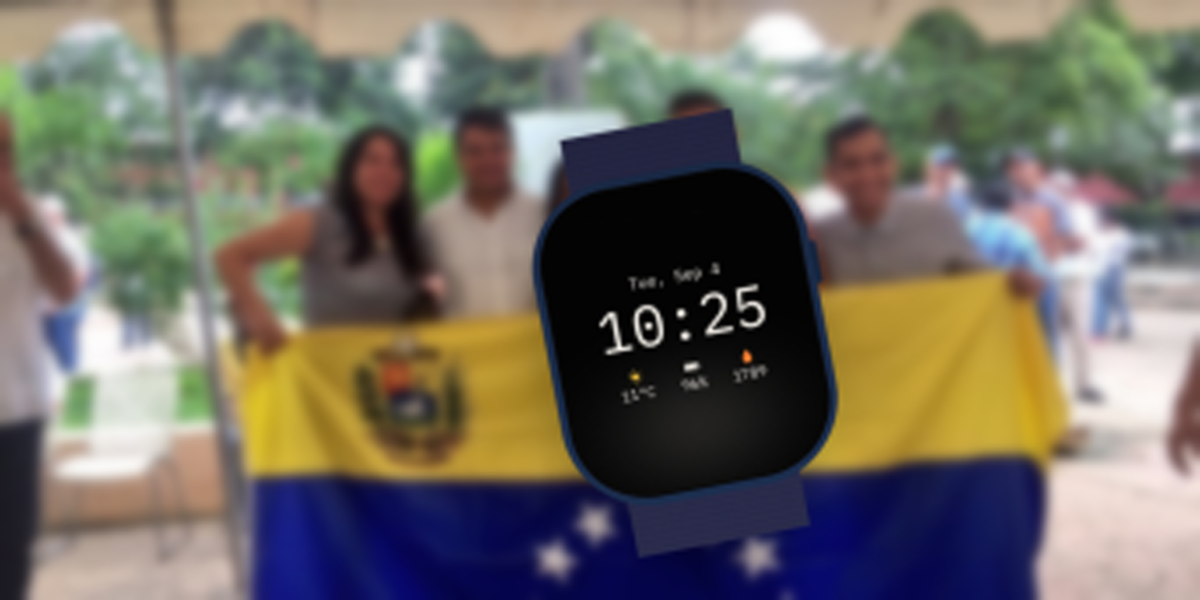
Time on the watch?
10:25
